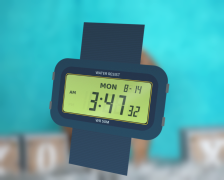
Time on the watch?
3:47:32
